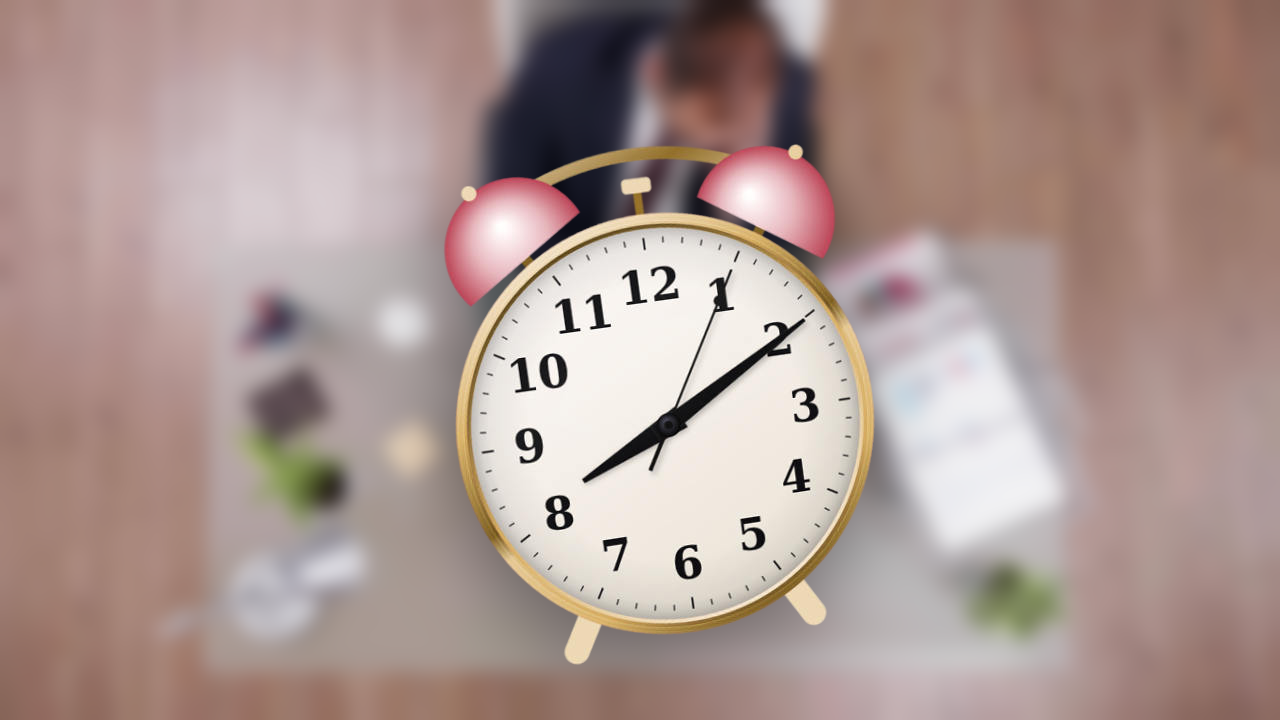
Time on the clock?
8:10:05
